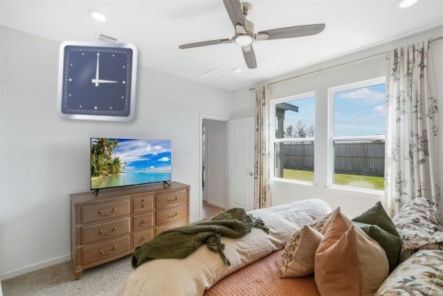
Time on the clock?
3:00
